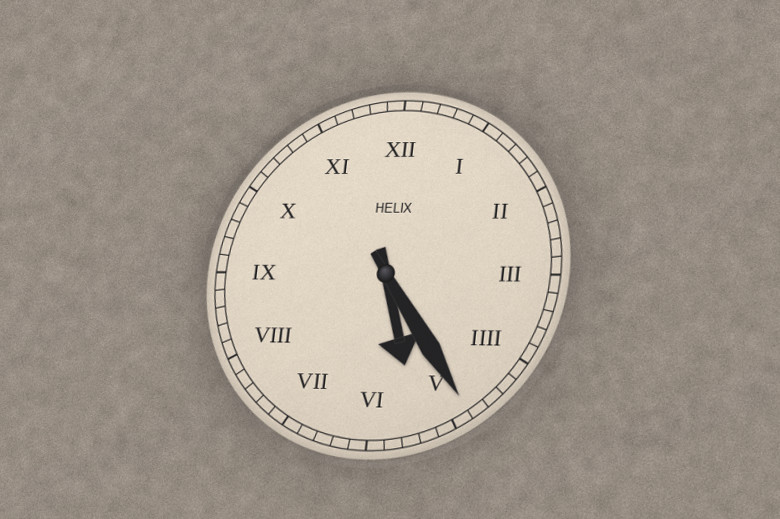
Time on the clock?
5:24
